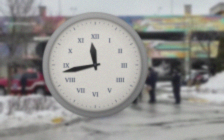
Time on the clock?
11:43
